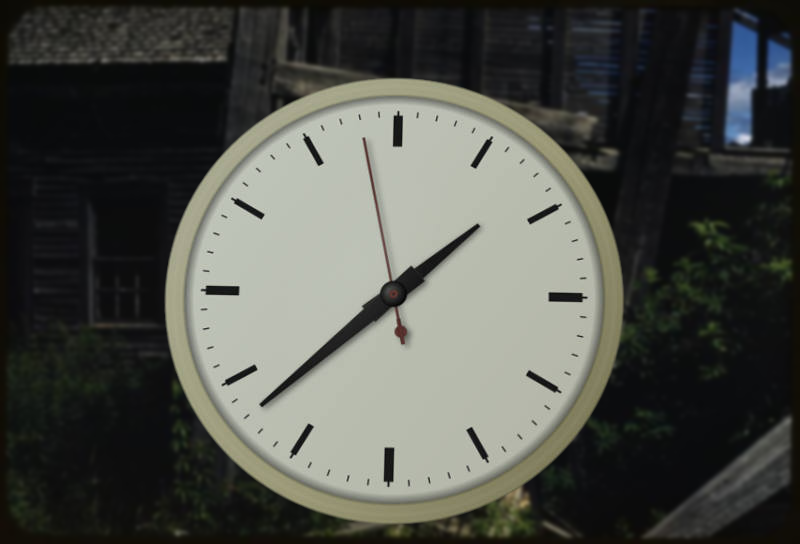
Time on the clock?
1:37:58
